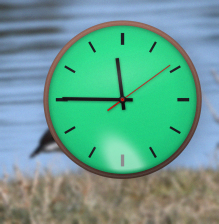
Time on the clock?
11:45:09
